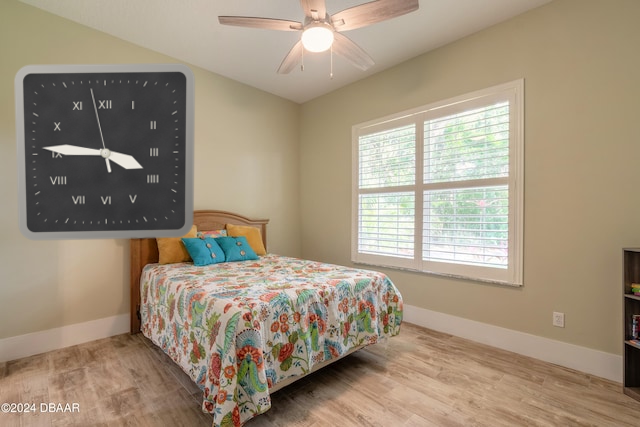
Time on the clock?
3:45:58
